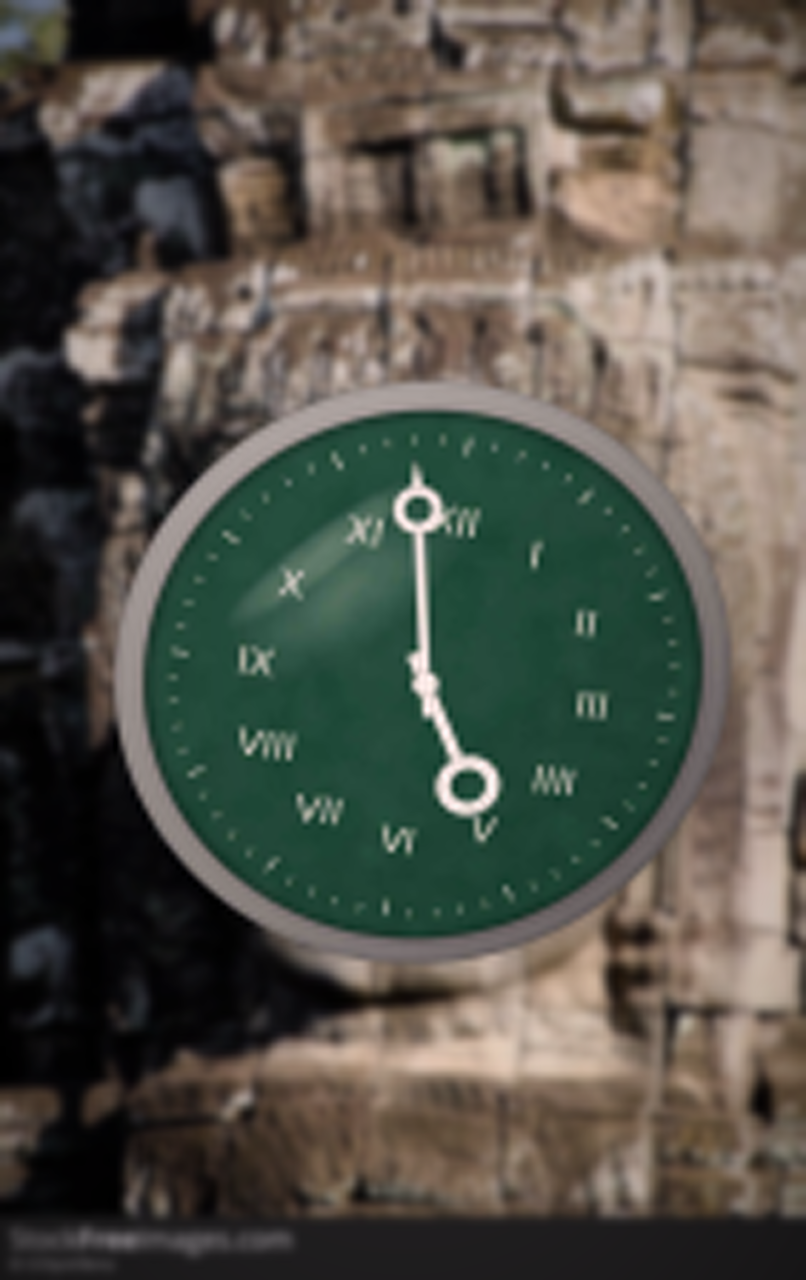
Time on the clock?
4:58
